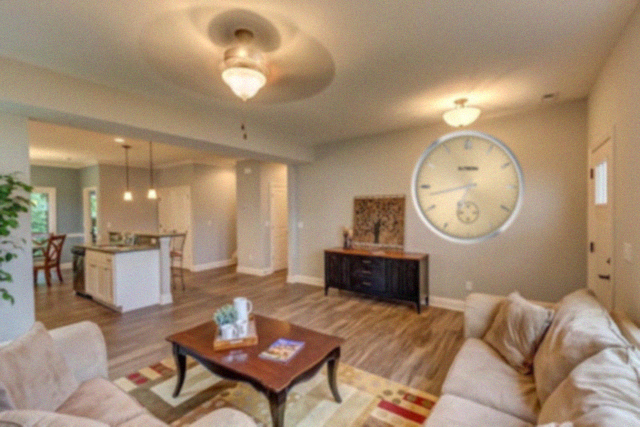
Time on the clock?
6:43
